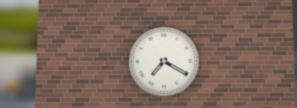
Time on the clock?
7:20
